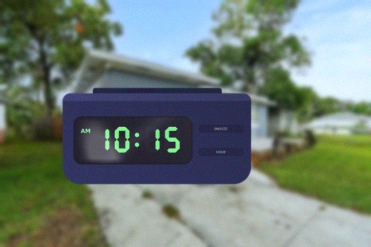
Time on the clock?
10:15
